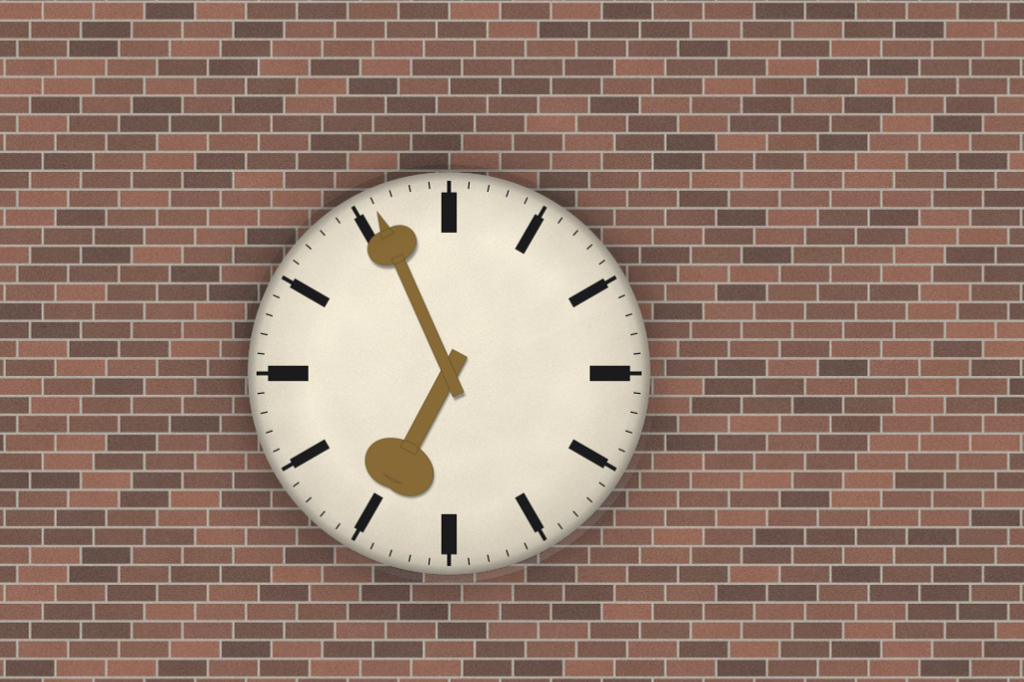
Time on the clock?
6:56
